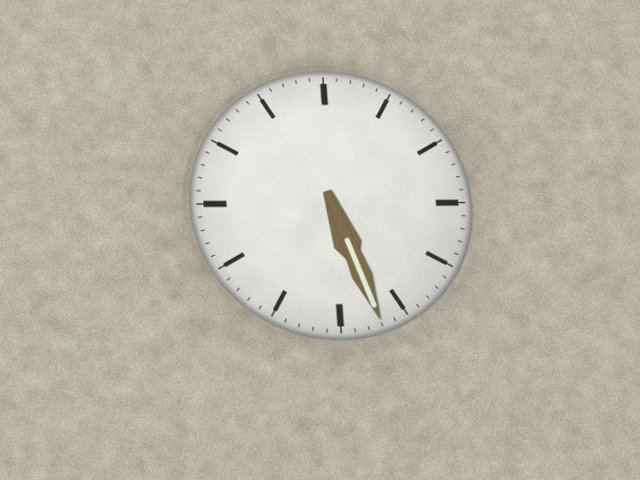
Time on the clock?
5:27
